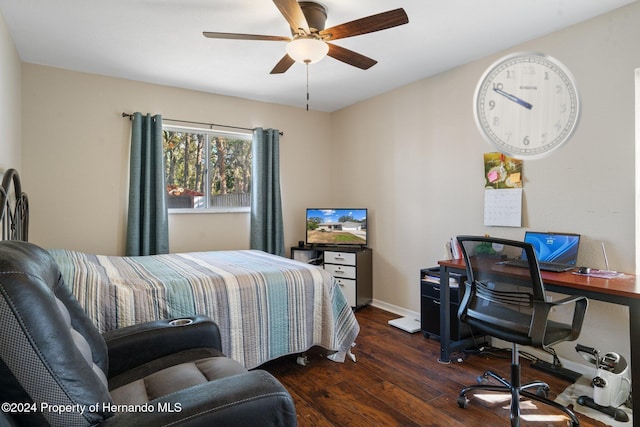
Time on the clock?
9:49
